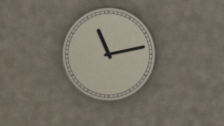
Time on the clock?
11:13
